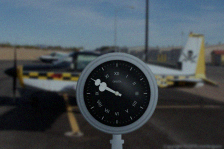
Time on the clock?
9:50
